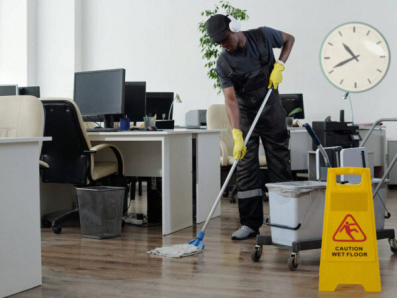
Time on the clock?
10:41
